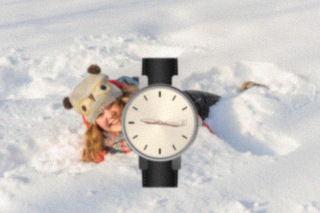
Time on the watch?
9:16
